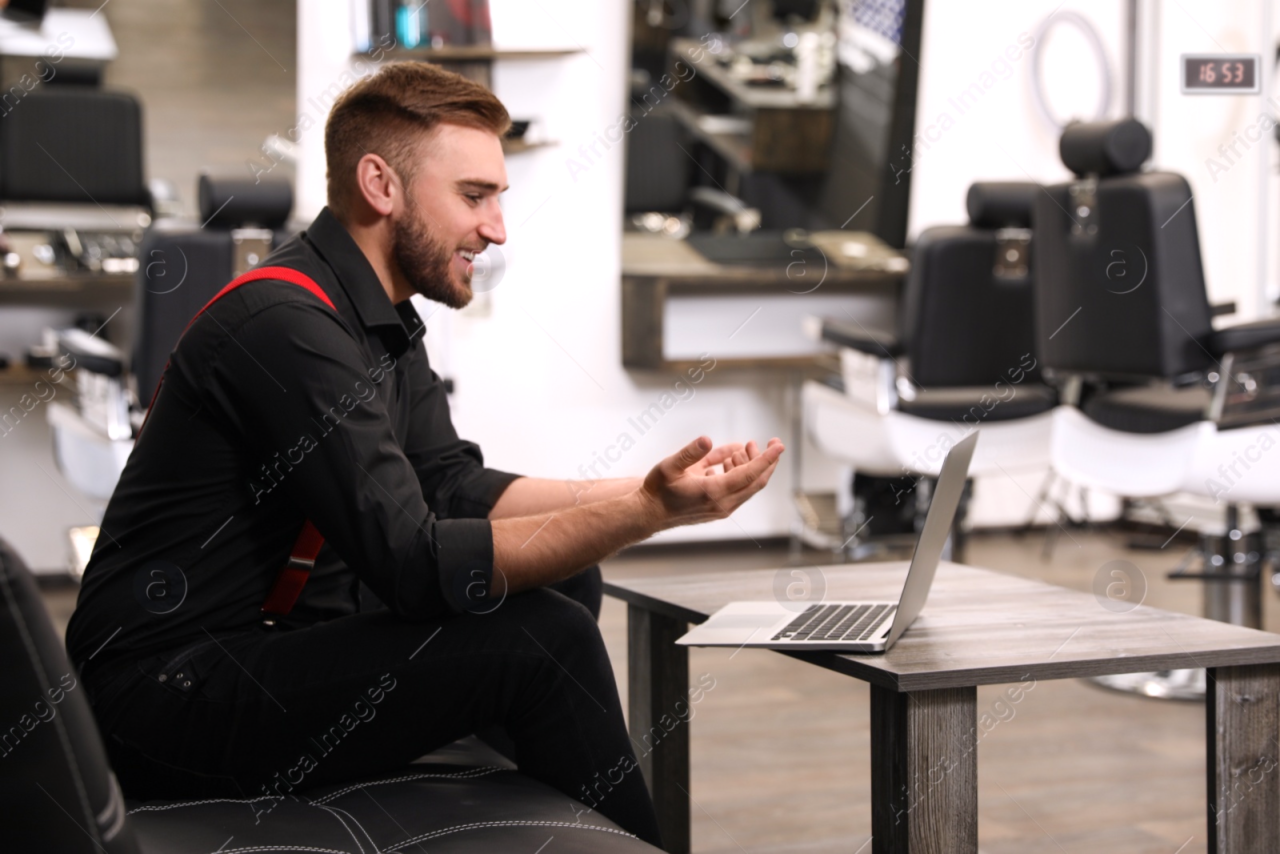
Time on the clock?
16:53
